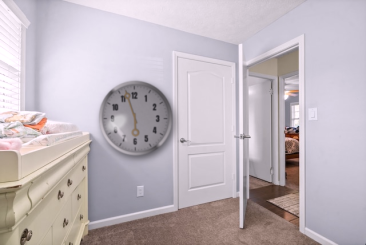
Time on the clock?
5:57
